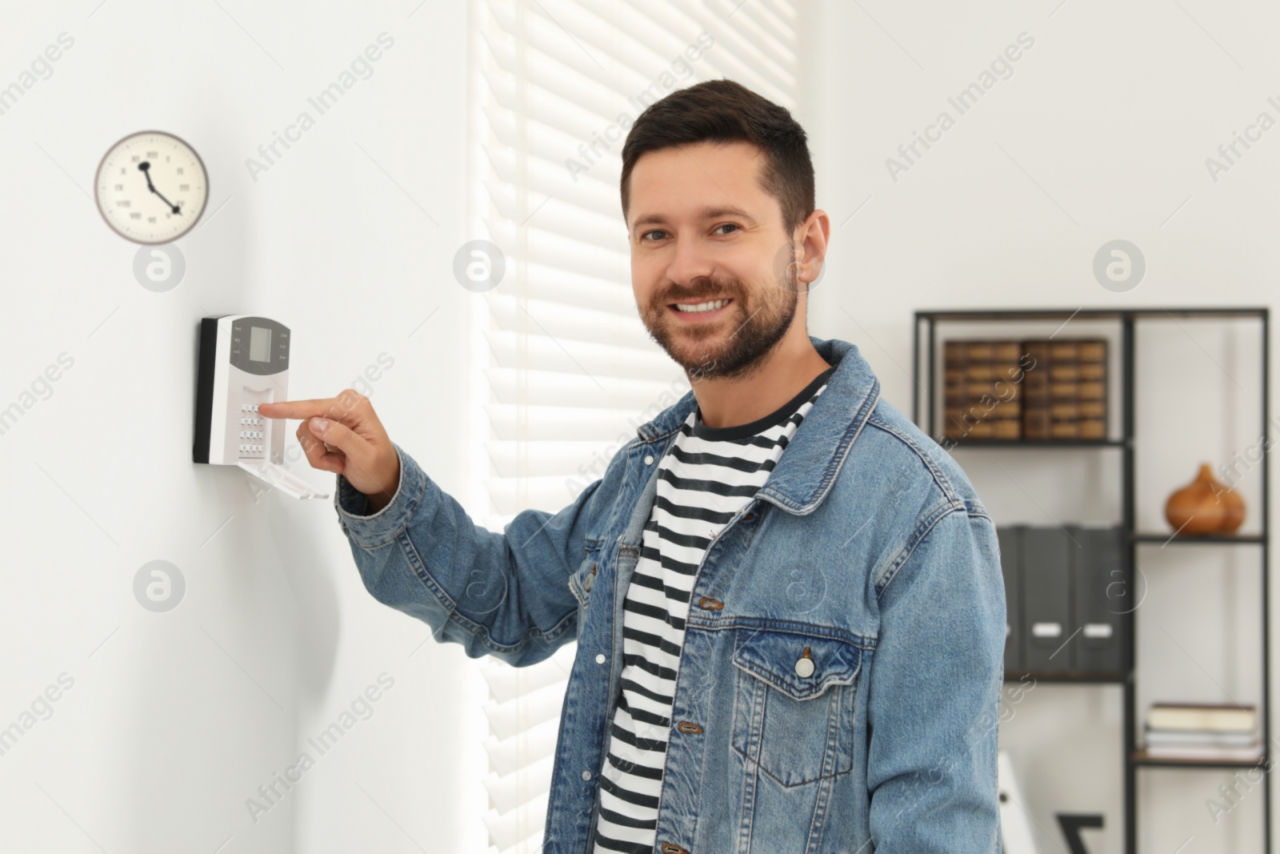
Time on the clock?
11:22
